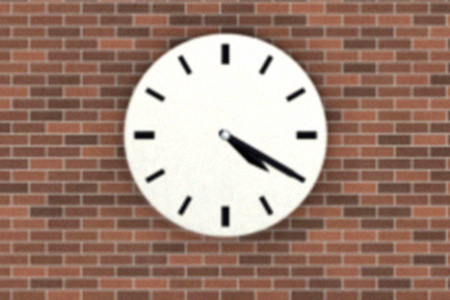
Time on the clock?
4:20
